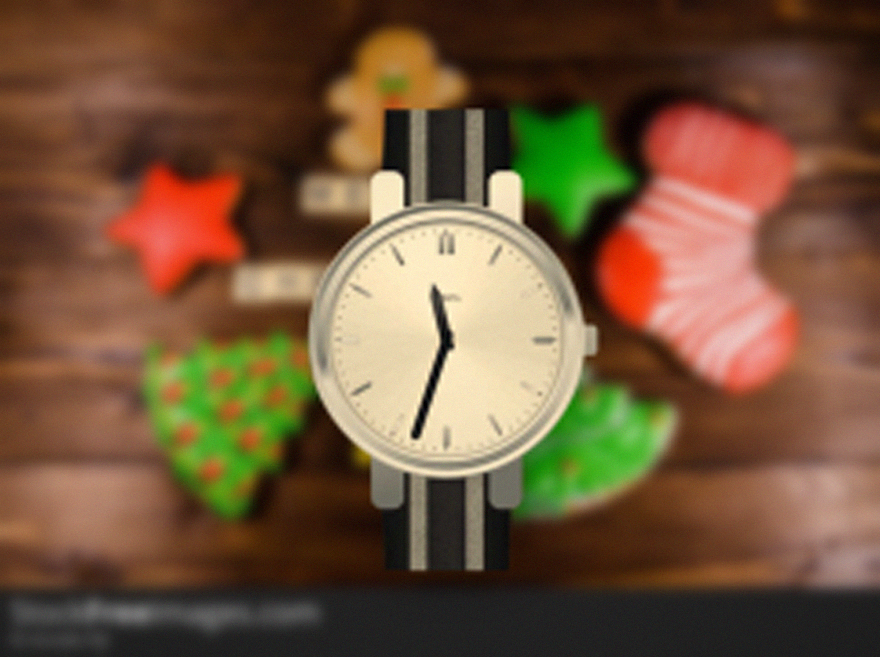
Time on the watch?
11:33
